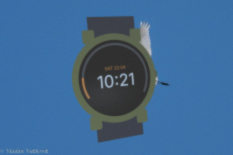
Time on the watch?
10:21
